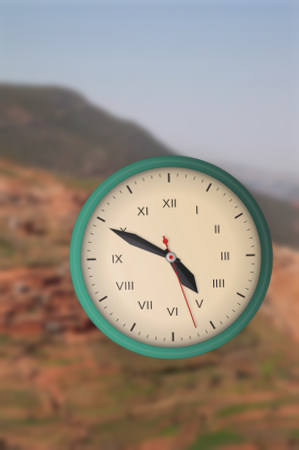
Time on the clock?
4:49:27
